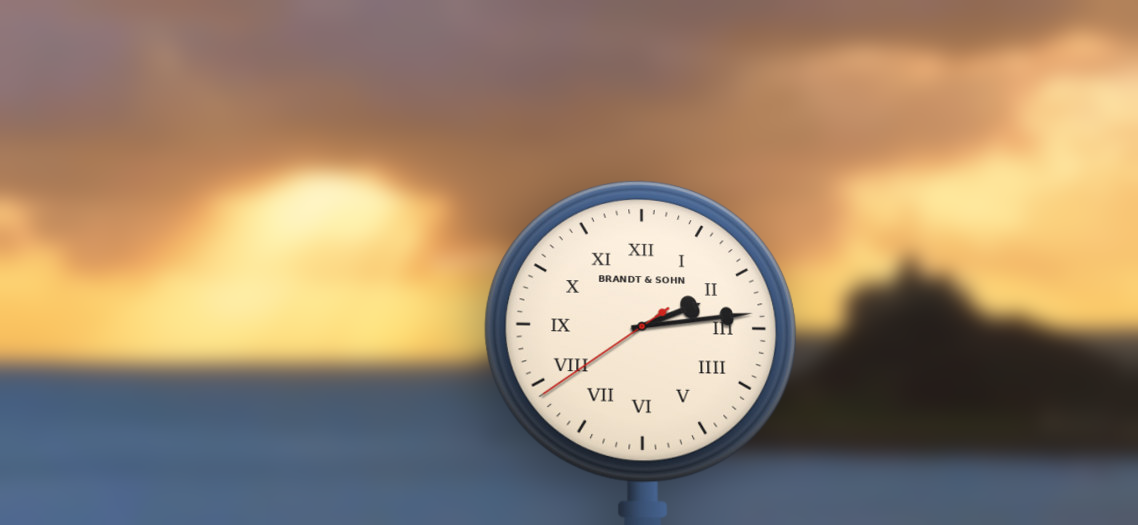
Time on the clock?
2:13:39
